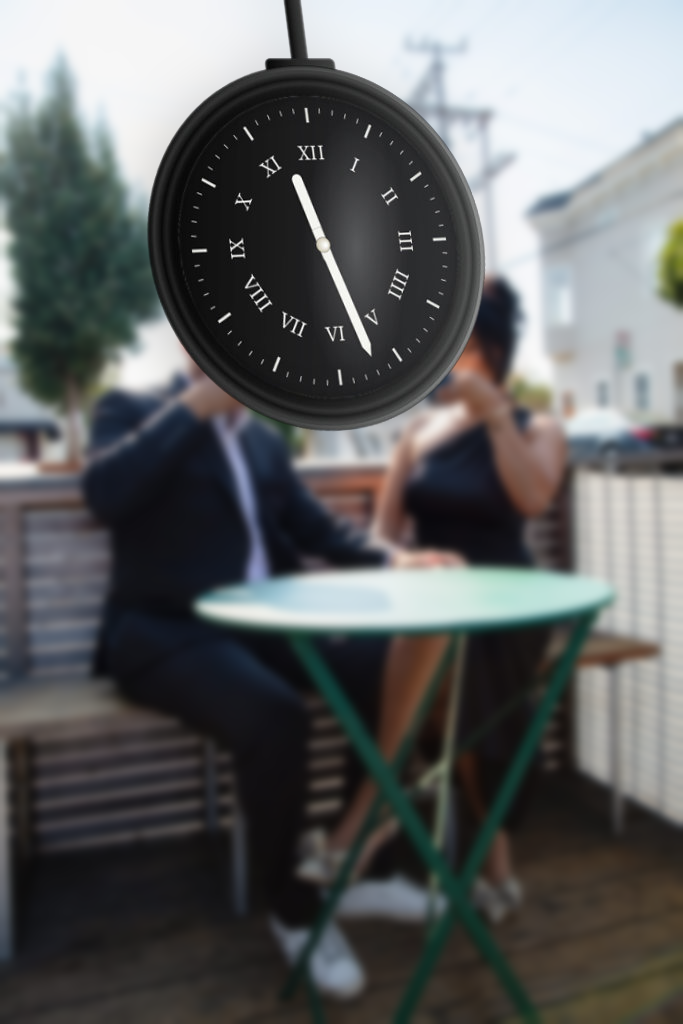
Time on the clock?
11:27
